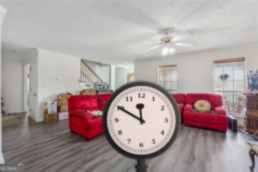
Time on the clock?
11:50
